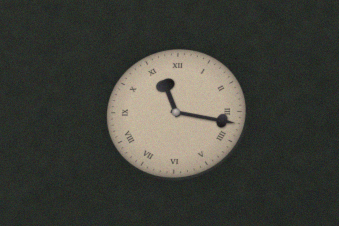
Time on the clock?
11:17
